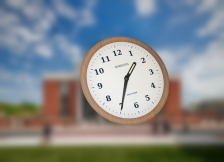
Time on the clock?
1:35
